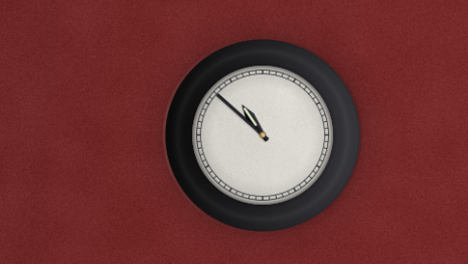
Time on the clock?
10:52
